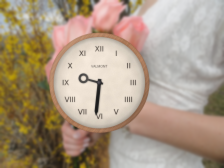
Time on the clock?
9:31
